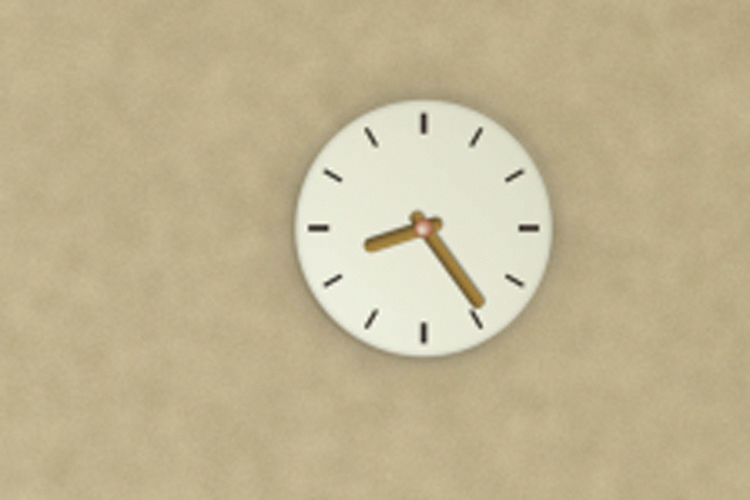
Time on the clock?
8:24
